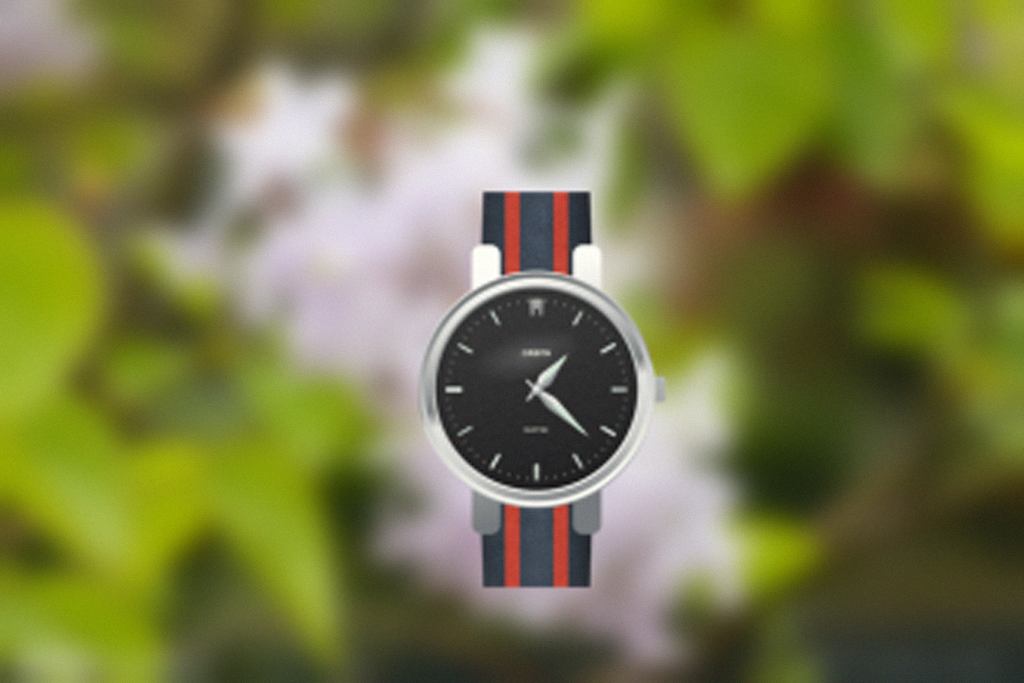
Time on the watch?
1:22
